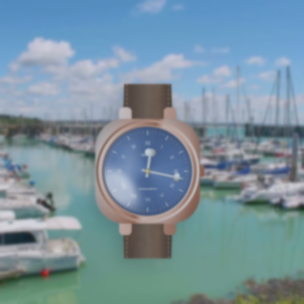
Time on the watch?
12:17
